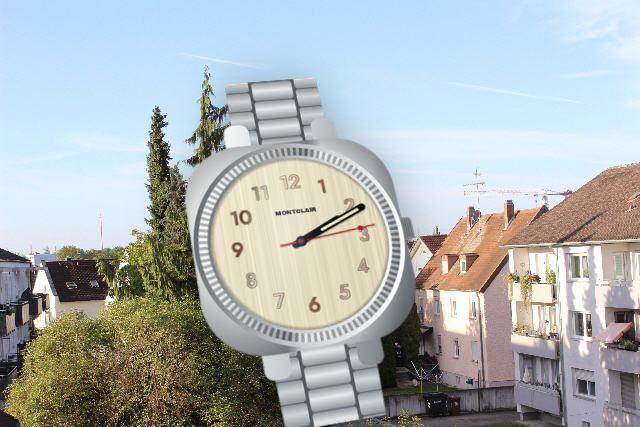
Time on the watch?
2:11:14
